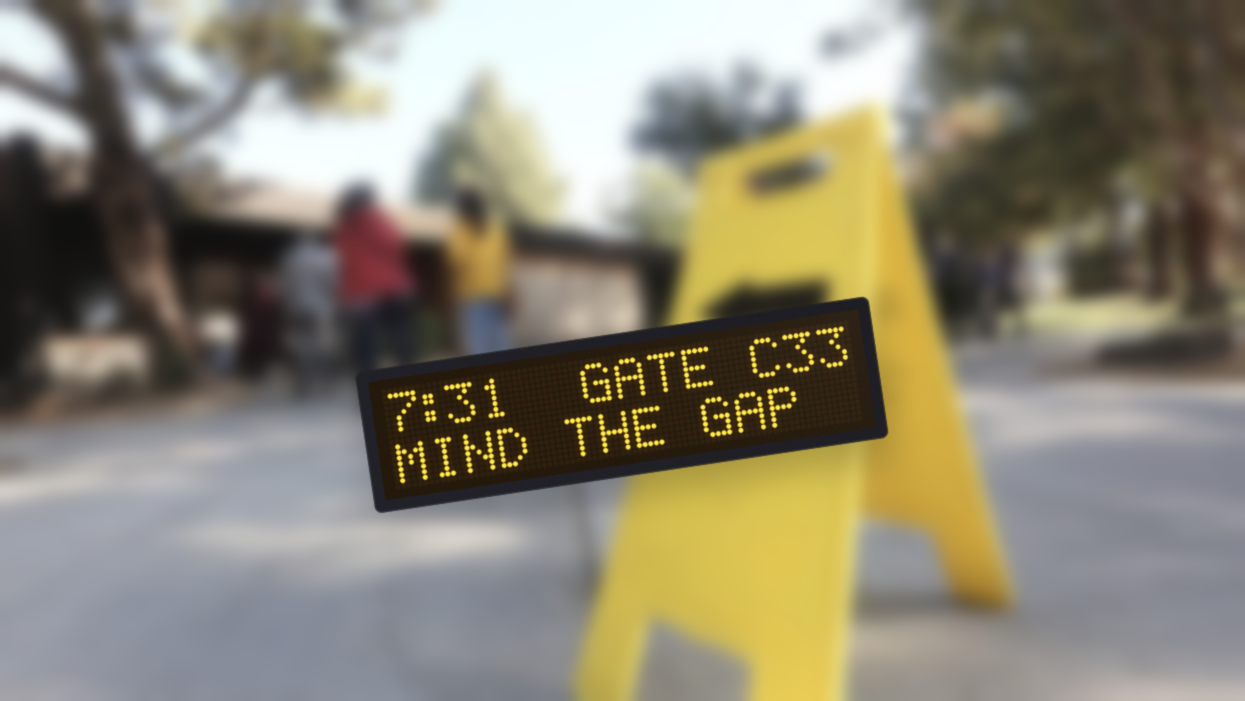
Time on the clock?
7:31
